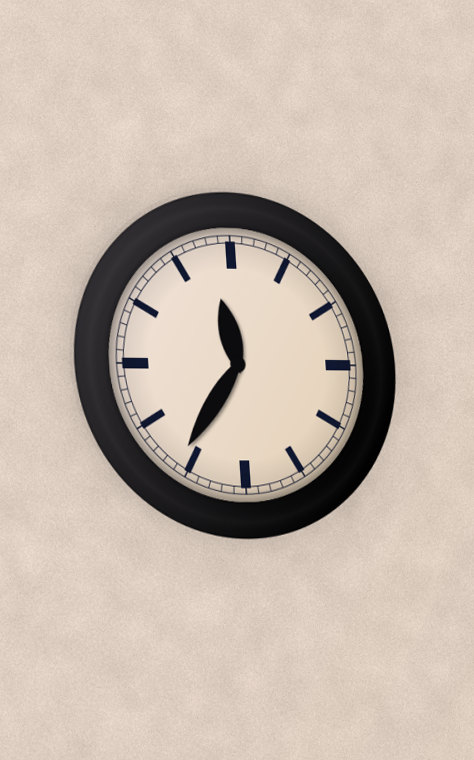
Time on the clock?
11:36
